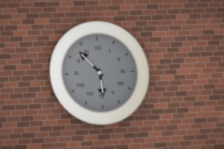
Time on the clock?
5:53
